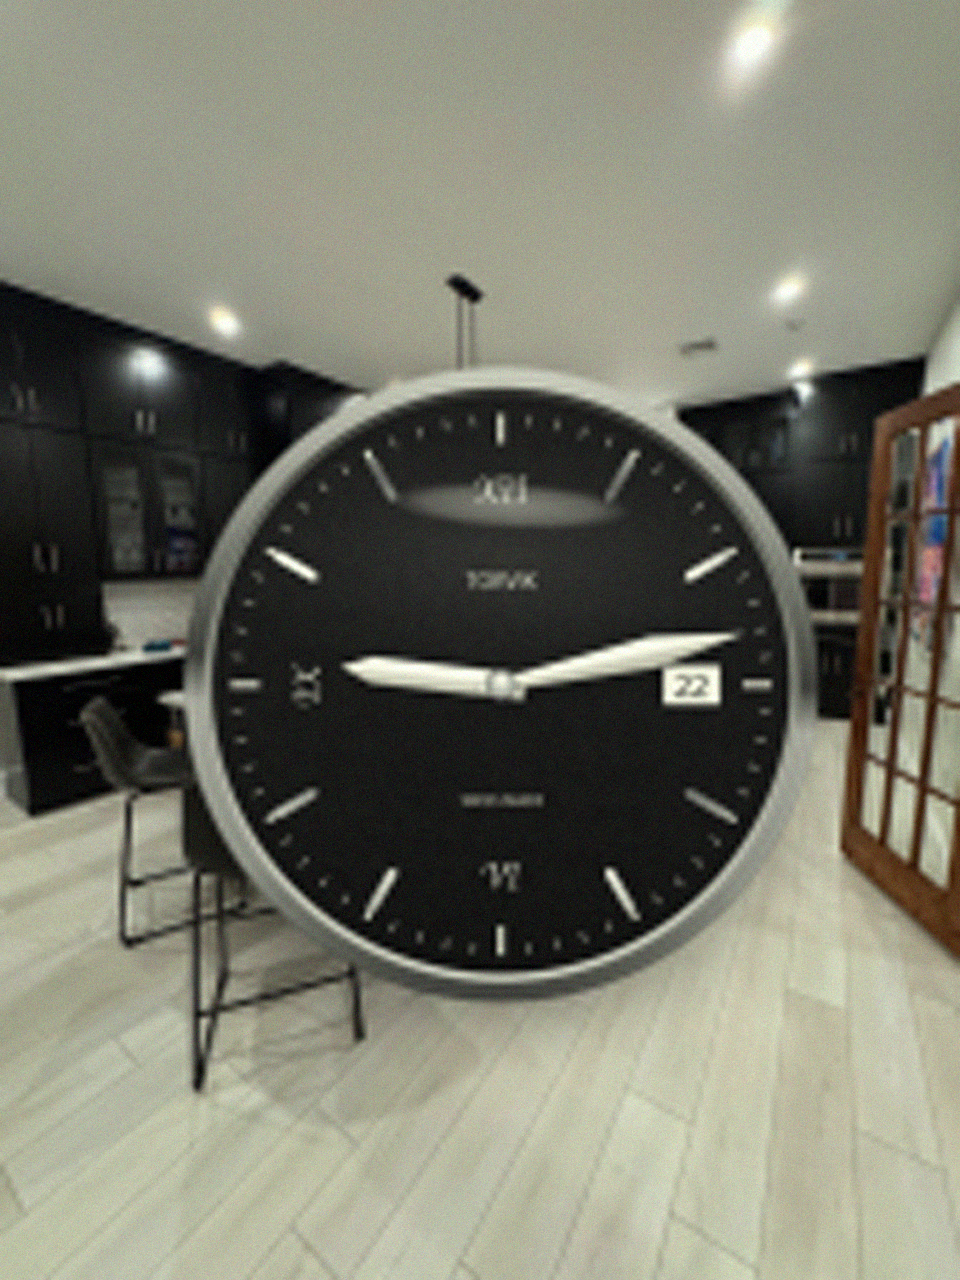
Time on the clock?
9:13
